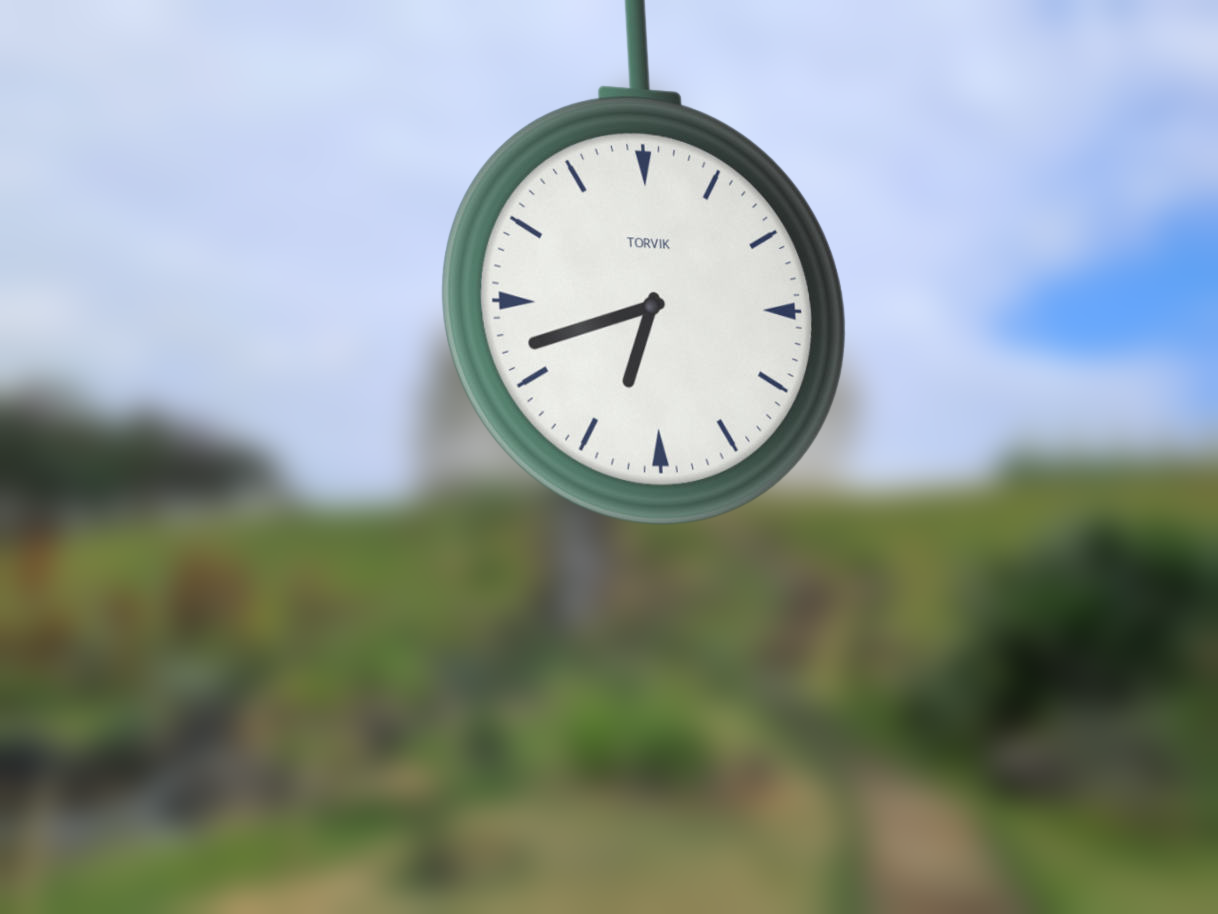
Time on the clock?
6:42
